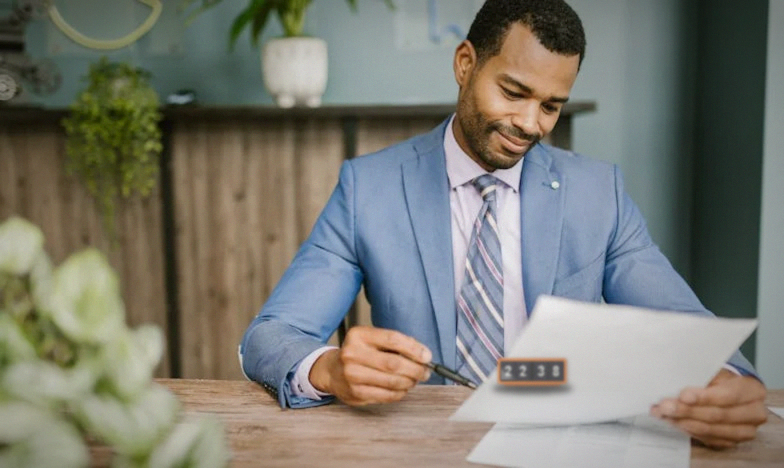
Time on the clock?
22:38
